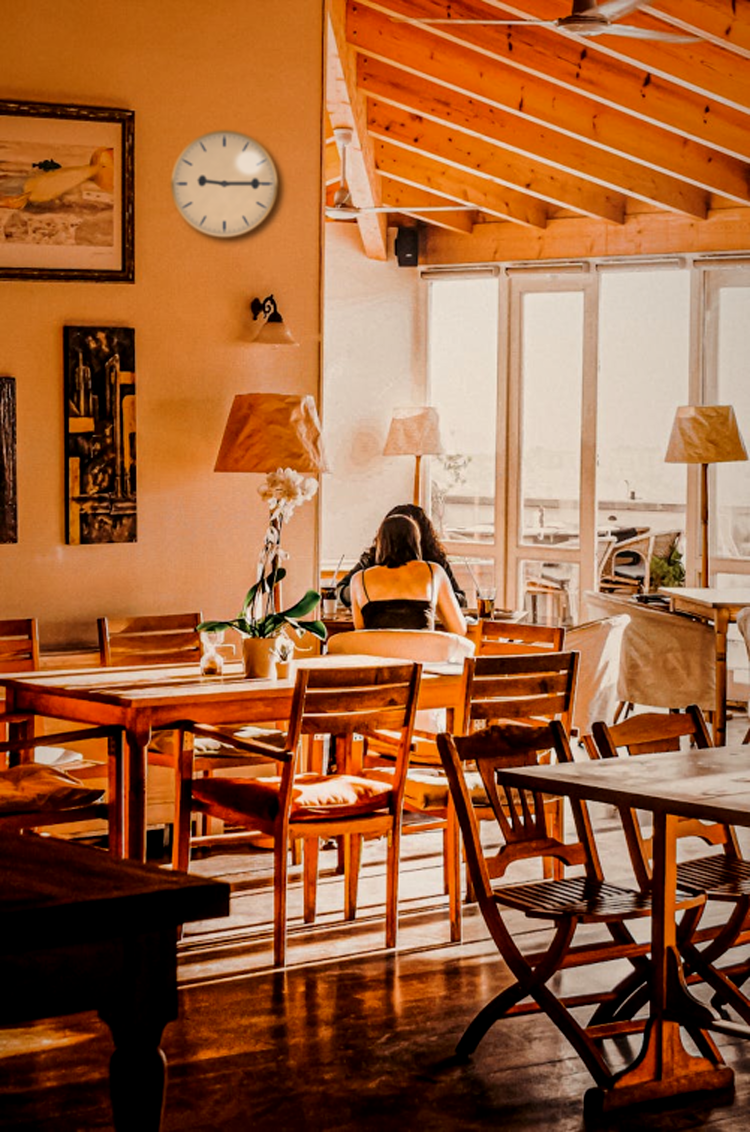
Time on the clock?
9:15
